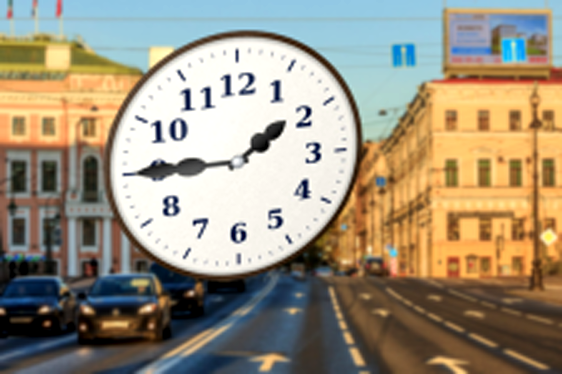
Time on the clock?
1:45
